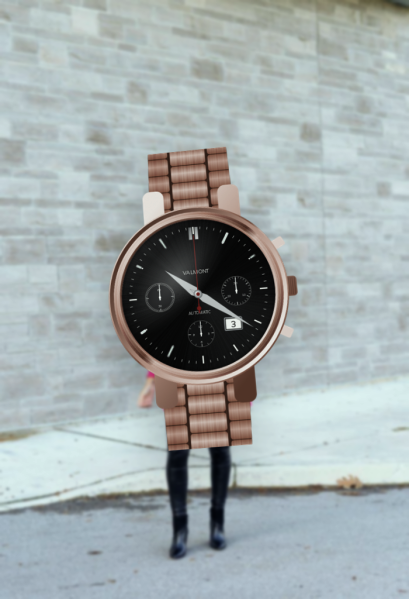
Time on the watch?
10:21
